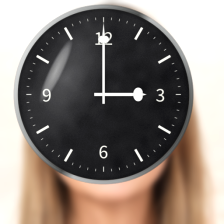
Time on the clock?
3:00
